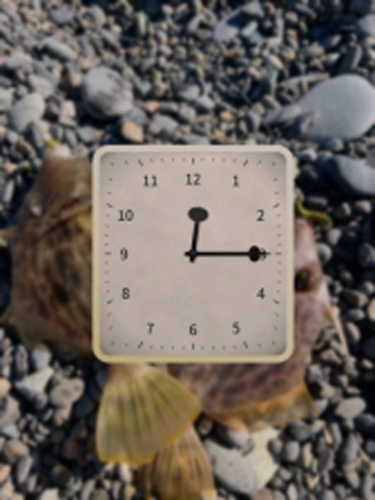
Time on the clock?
12:15
